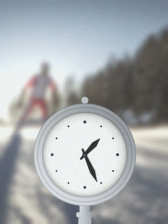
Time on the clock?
1:26
